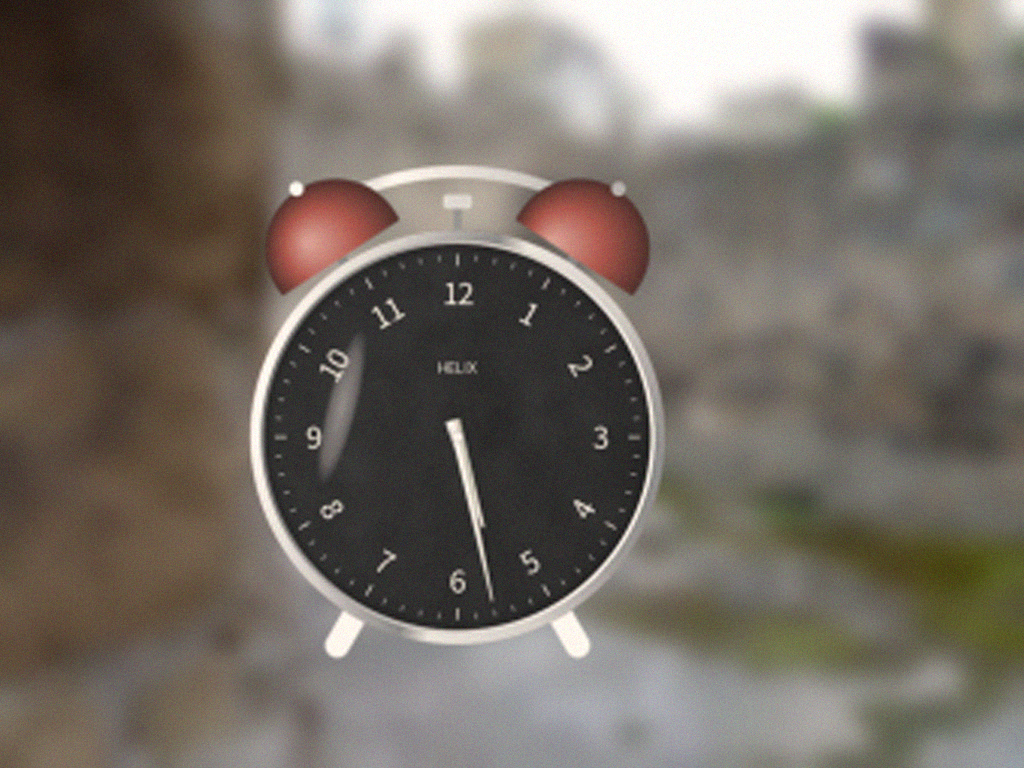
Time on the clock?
5:28
